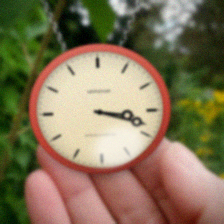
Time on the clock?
3:18
